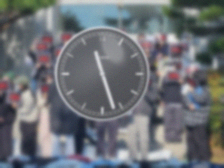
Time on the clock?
11:27
